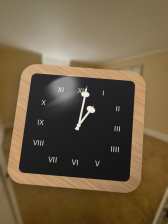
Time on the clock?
1:01
